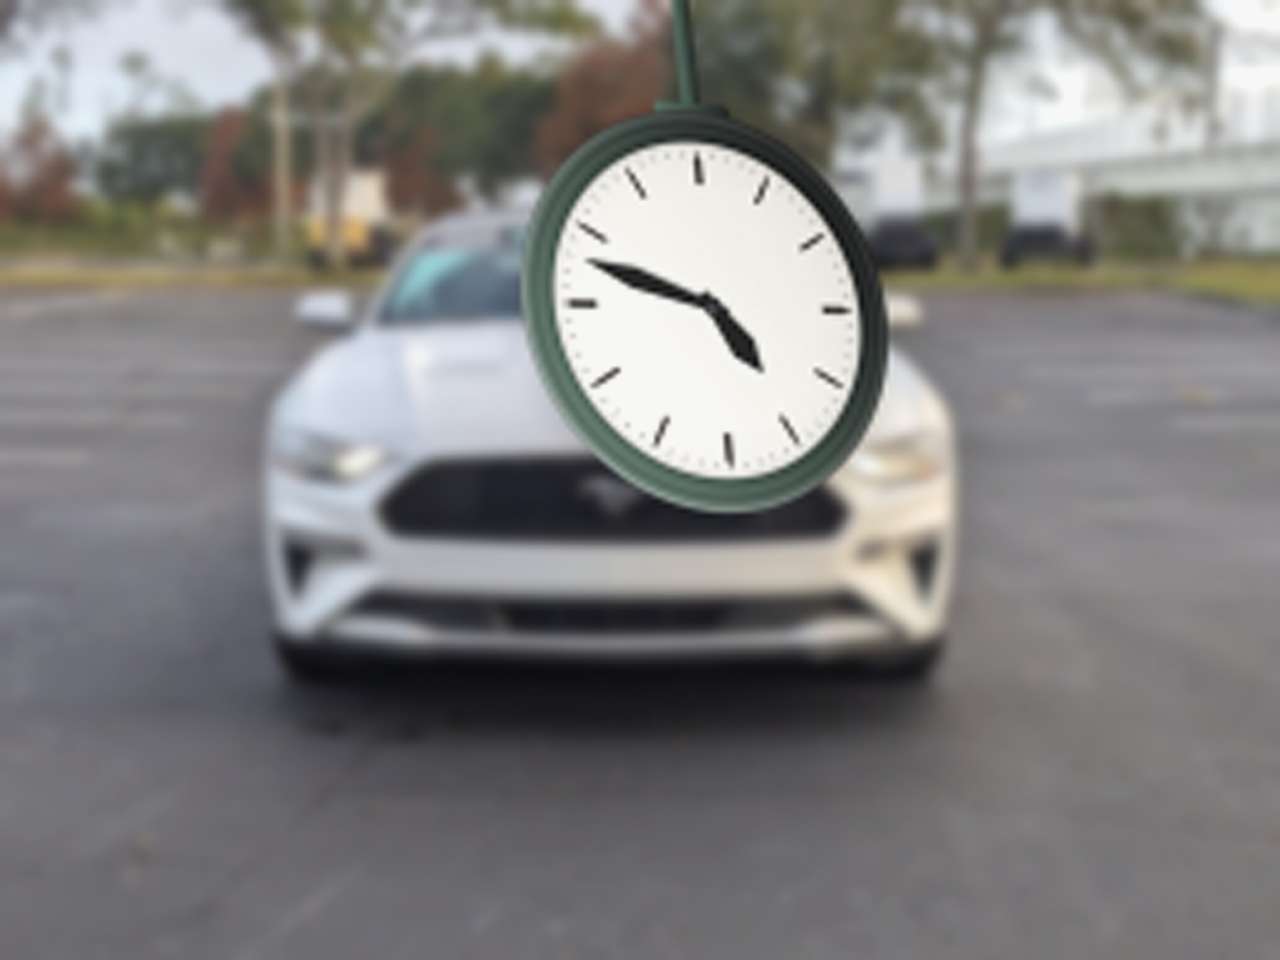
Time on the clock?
4:48
